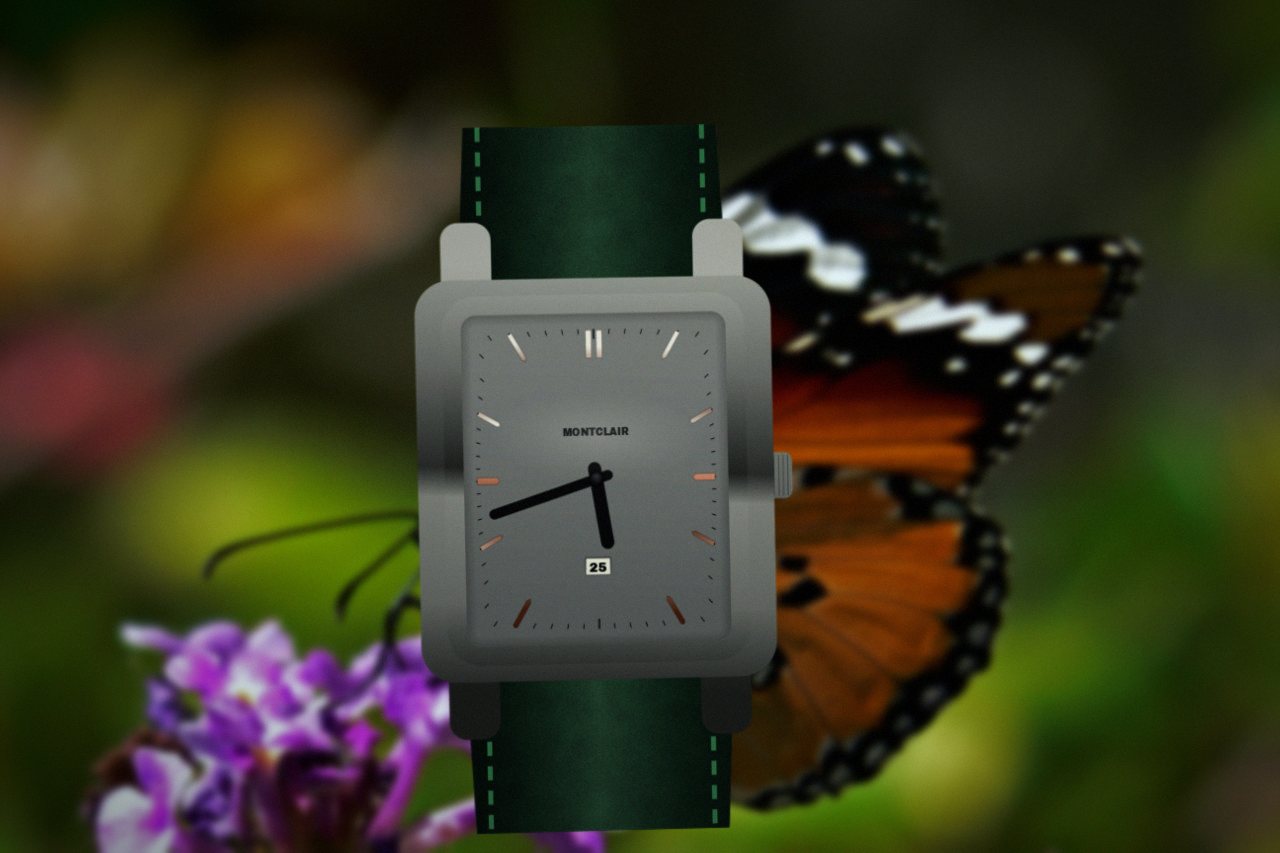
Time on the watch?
5:42
